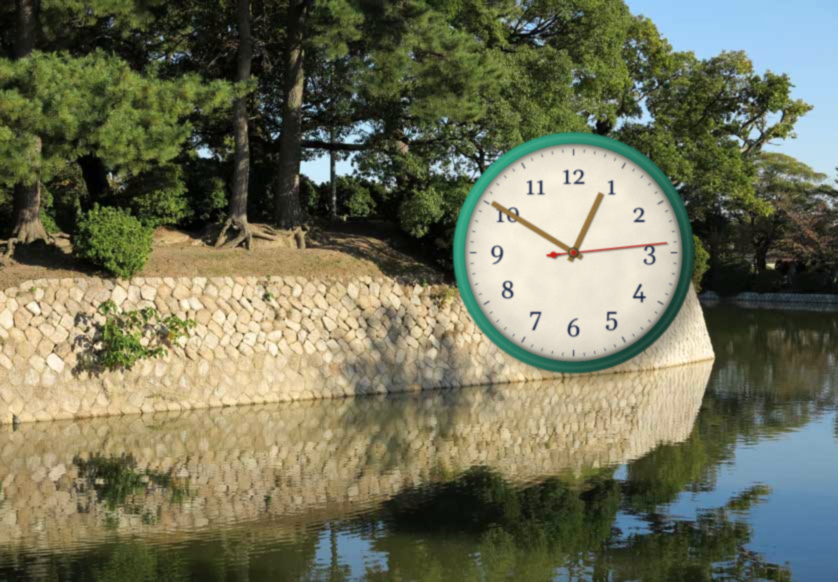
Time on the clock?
12:50:14
